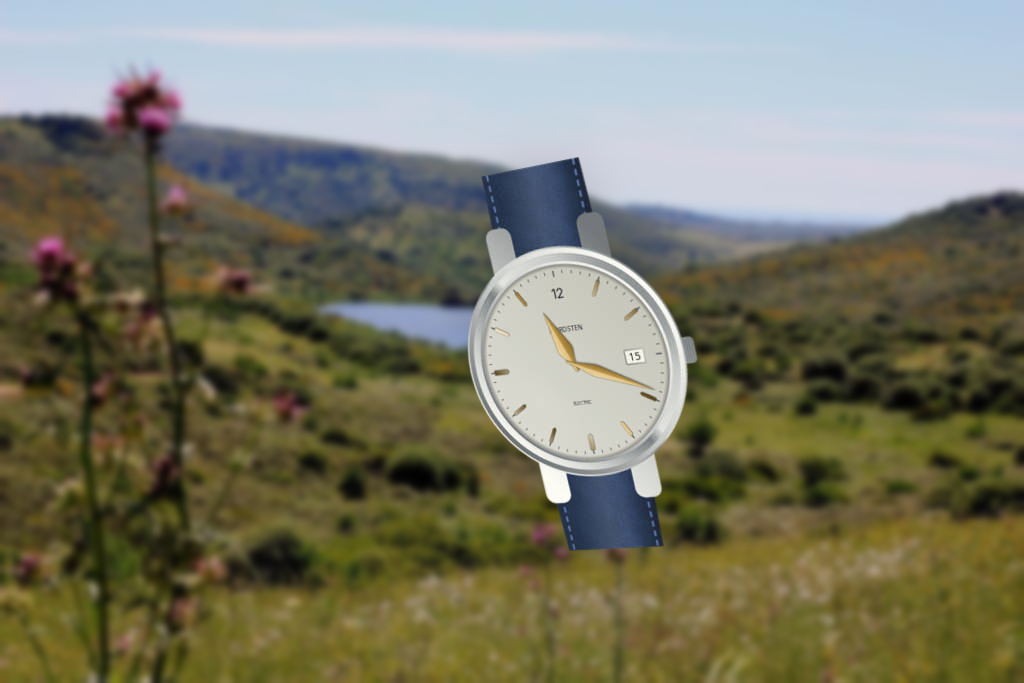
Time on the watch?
11:19
